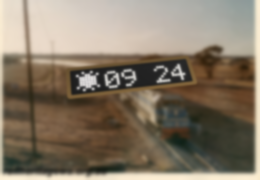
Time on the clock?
9:24
